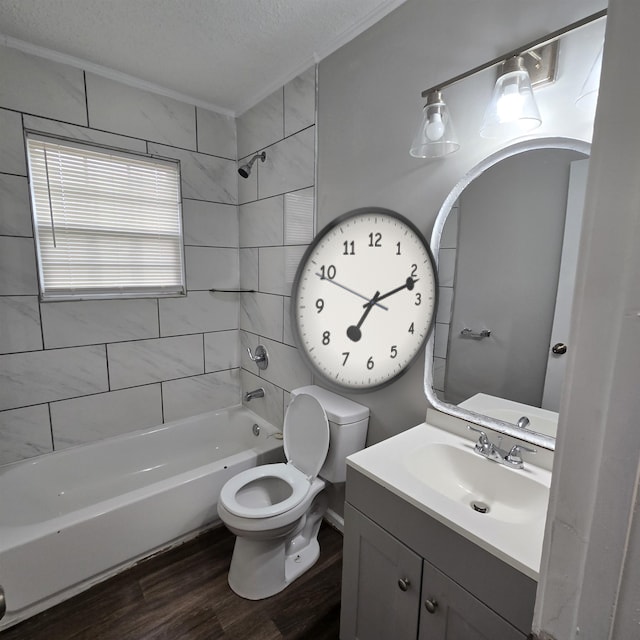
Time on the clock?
7:11:49
